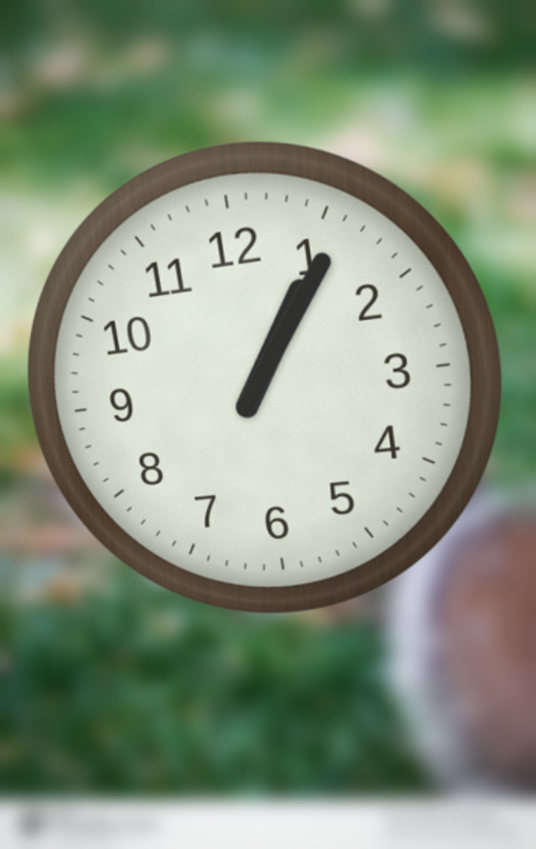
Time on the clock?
1:06
